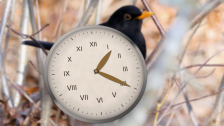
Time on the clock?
1:20
